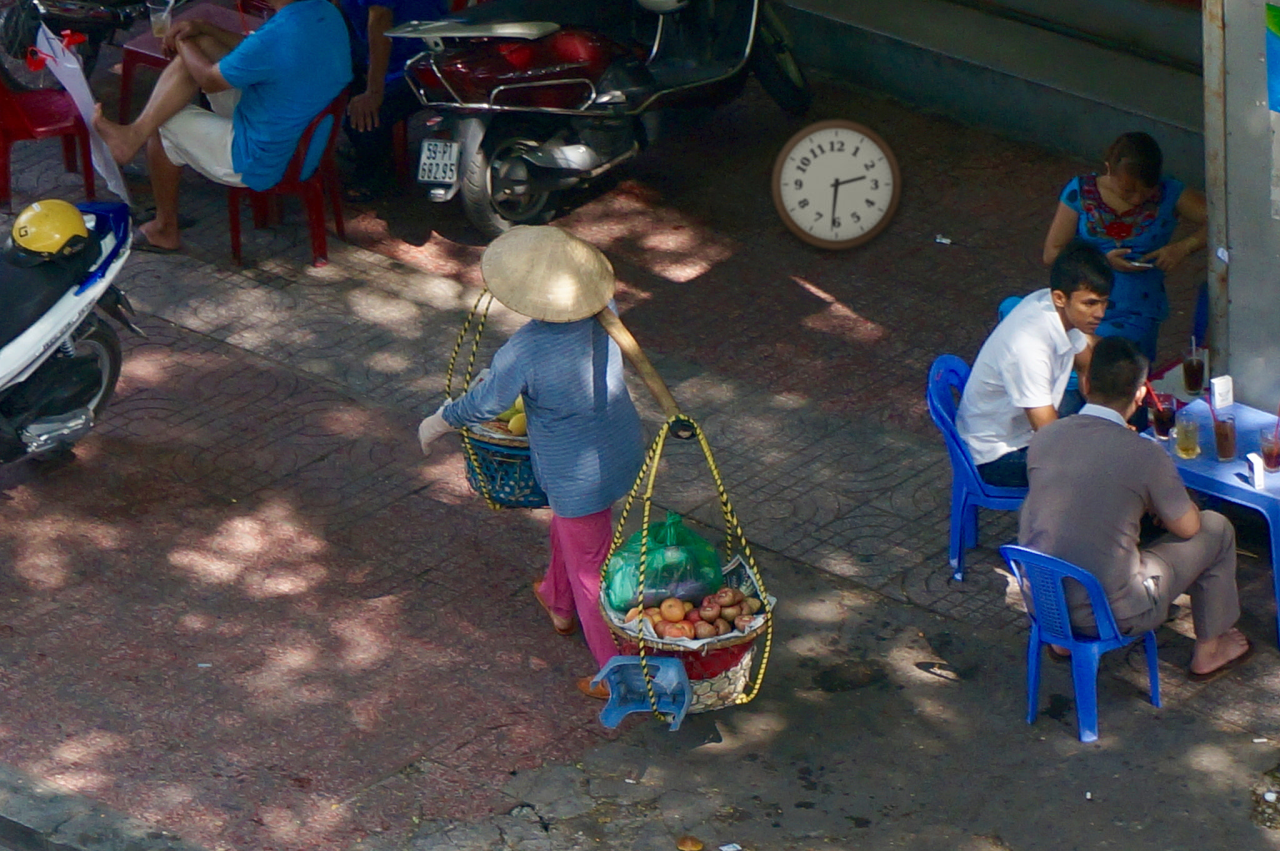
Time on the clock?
2:31
